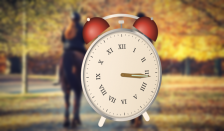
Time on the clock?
3:16
